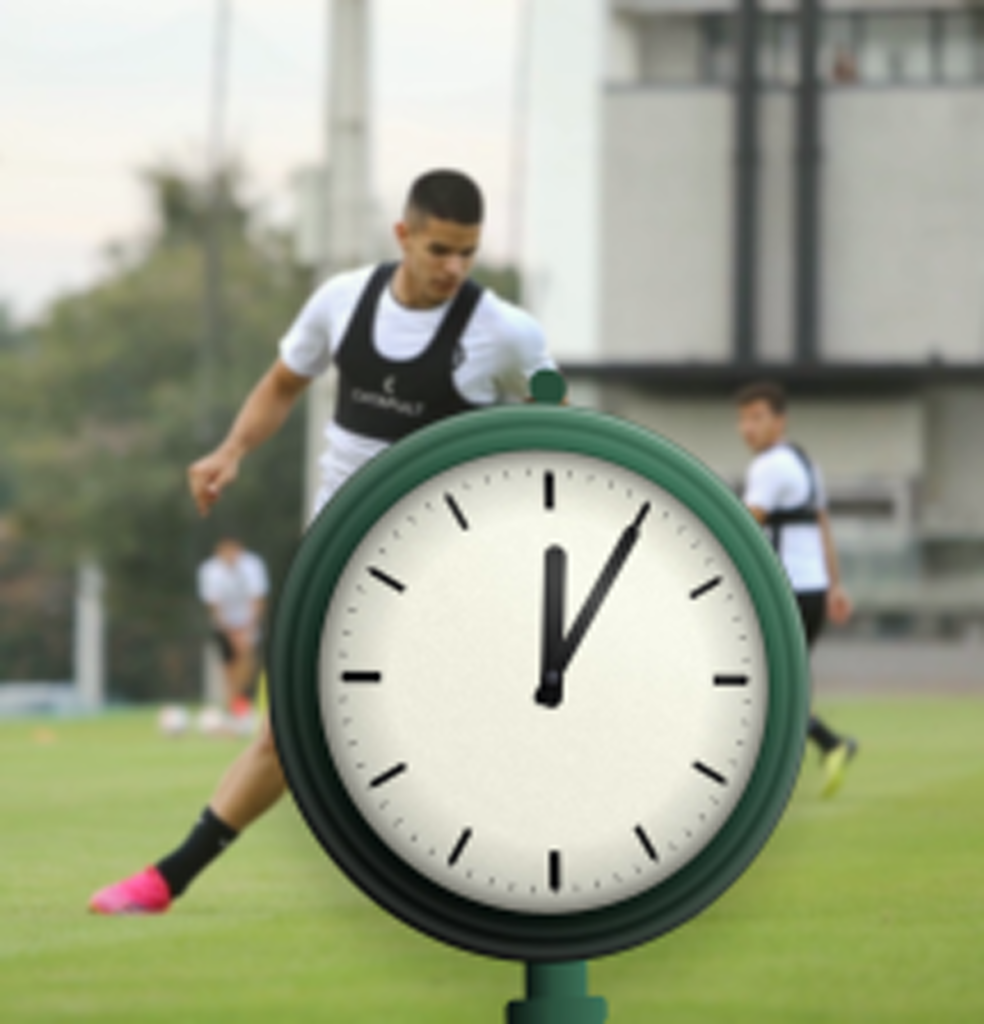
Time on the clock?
12:05
